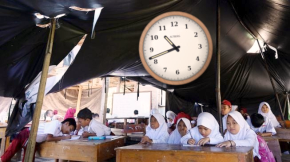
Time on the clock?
10:42
